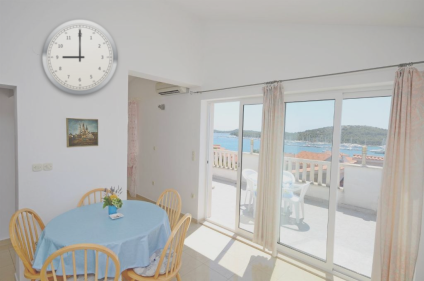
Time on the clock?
9:00
